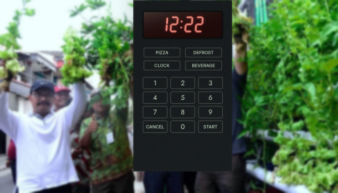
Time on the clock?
12:22
